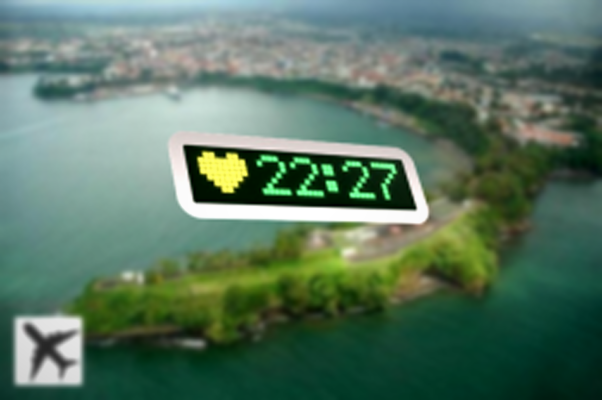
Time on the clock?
22:27
